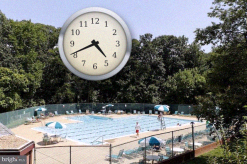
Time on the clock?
4:41
